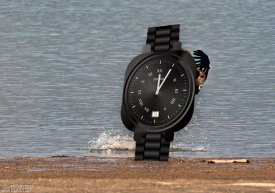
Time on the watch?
12:05
